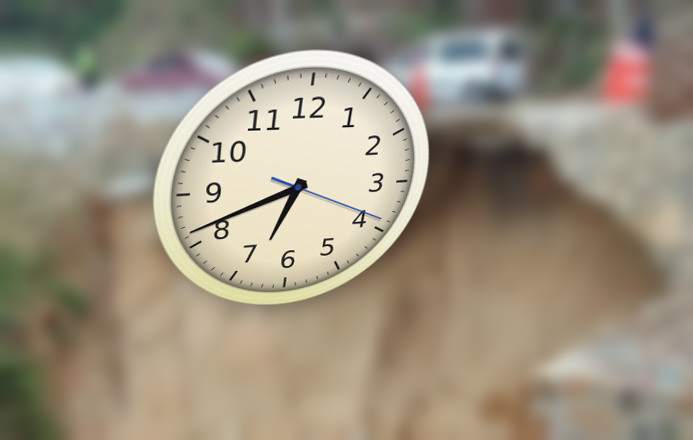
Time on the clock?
6:41:19
